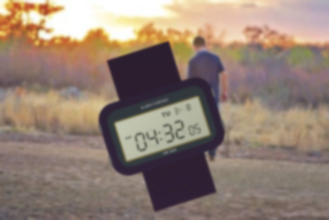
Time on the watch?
4:32
